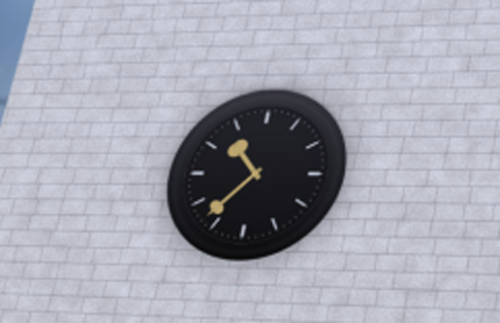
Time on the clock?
10:37
